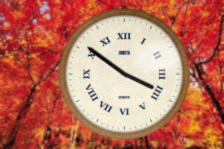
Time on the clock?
3:51
